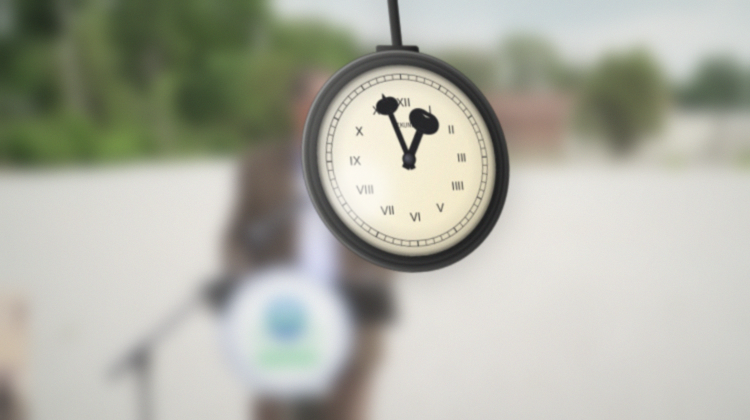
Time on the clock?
12:57
